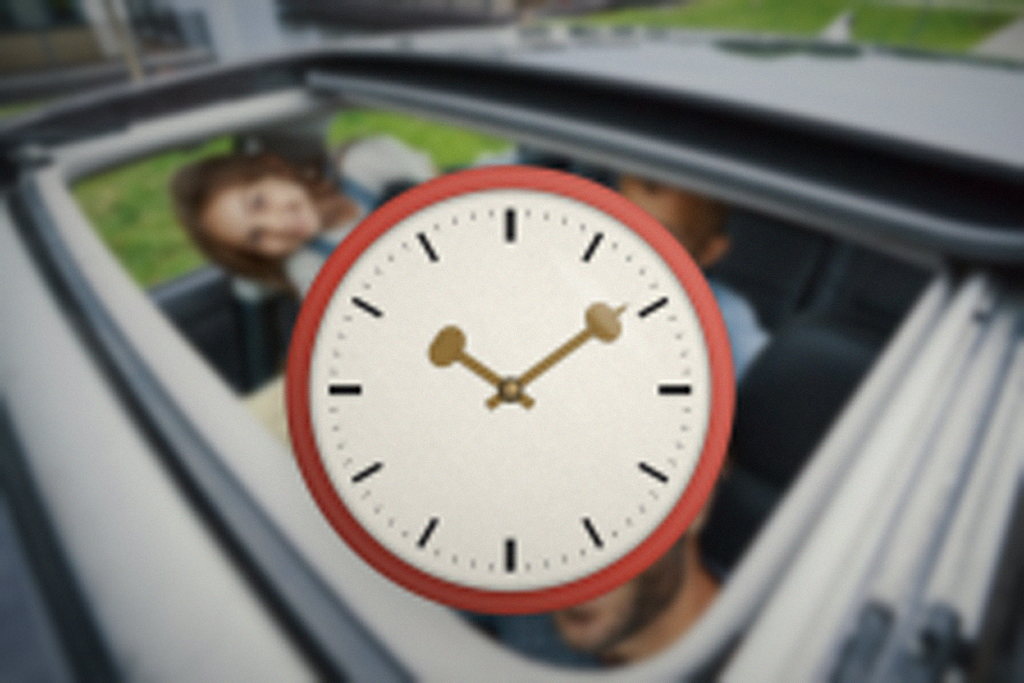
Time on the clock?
10:09
